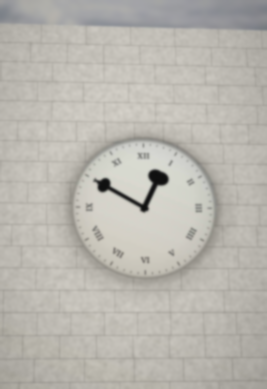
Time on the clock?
12:50
